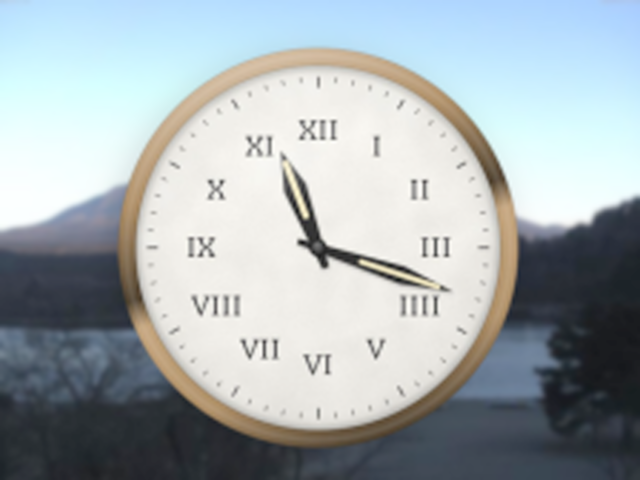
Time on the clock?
11:18
